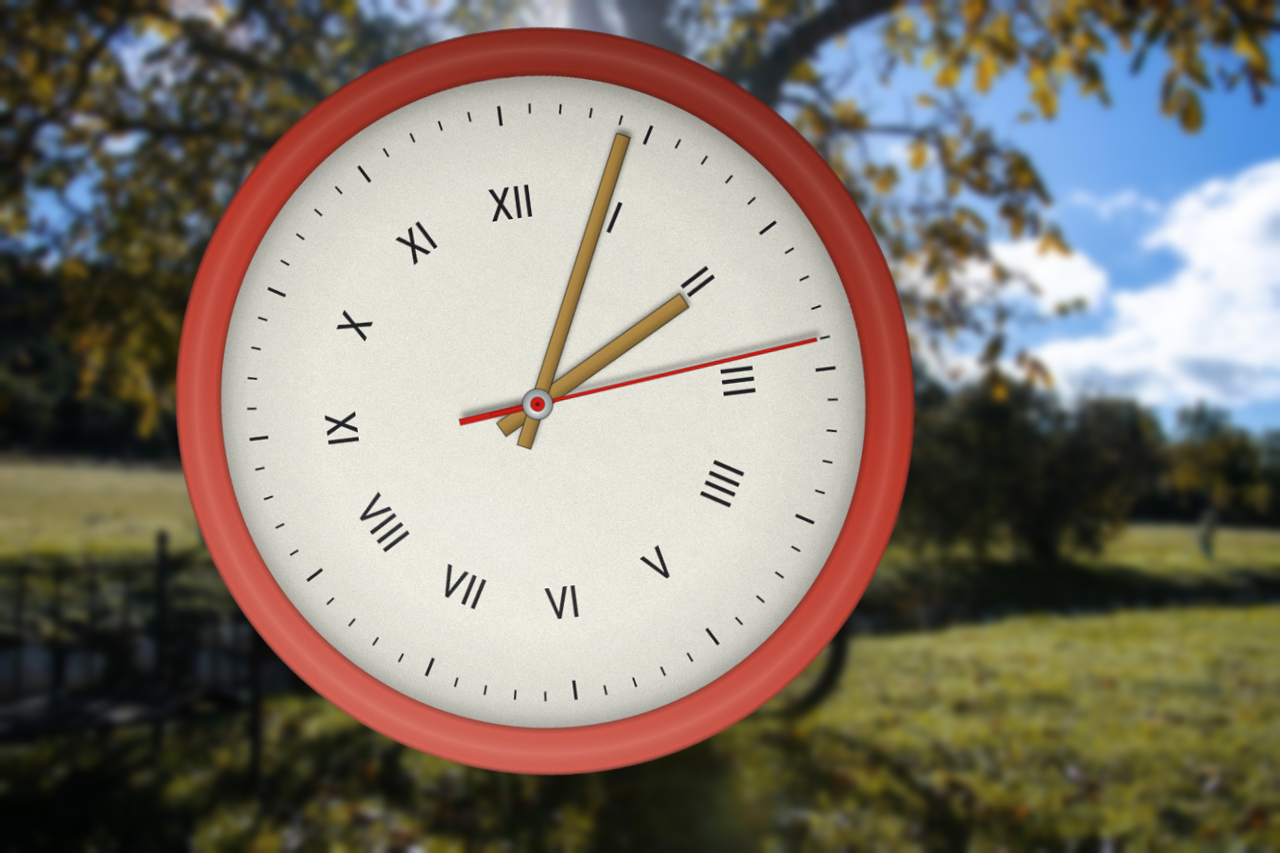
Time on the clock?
2:04:14
